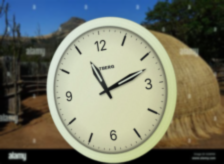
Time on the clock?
11:12
